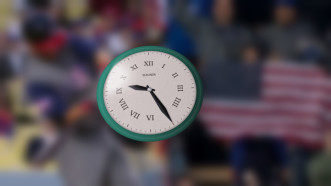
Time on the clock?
9:25
